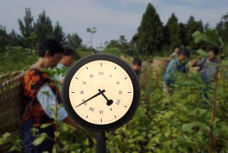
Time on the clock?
4:40
